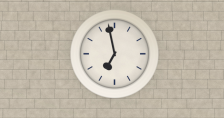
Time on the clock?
6:58
